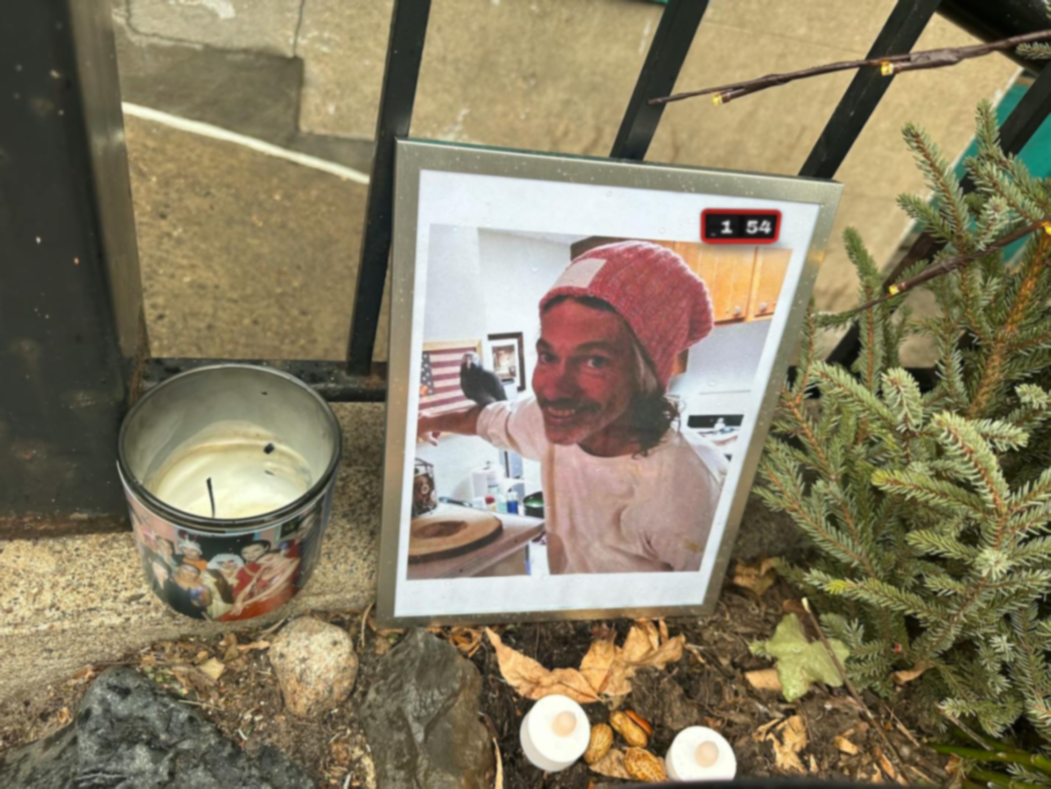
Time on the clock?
1:54
